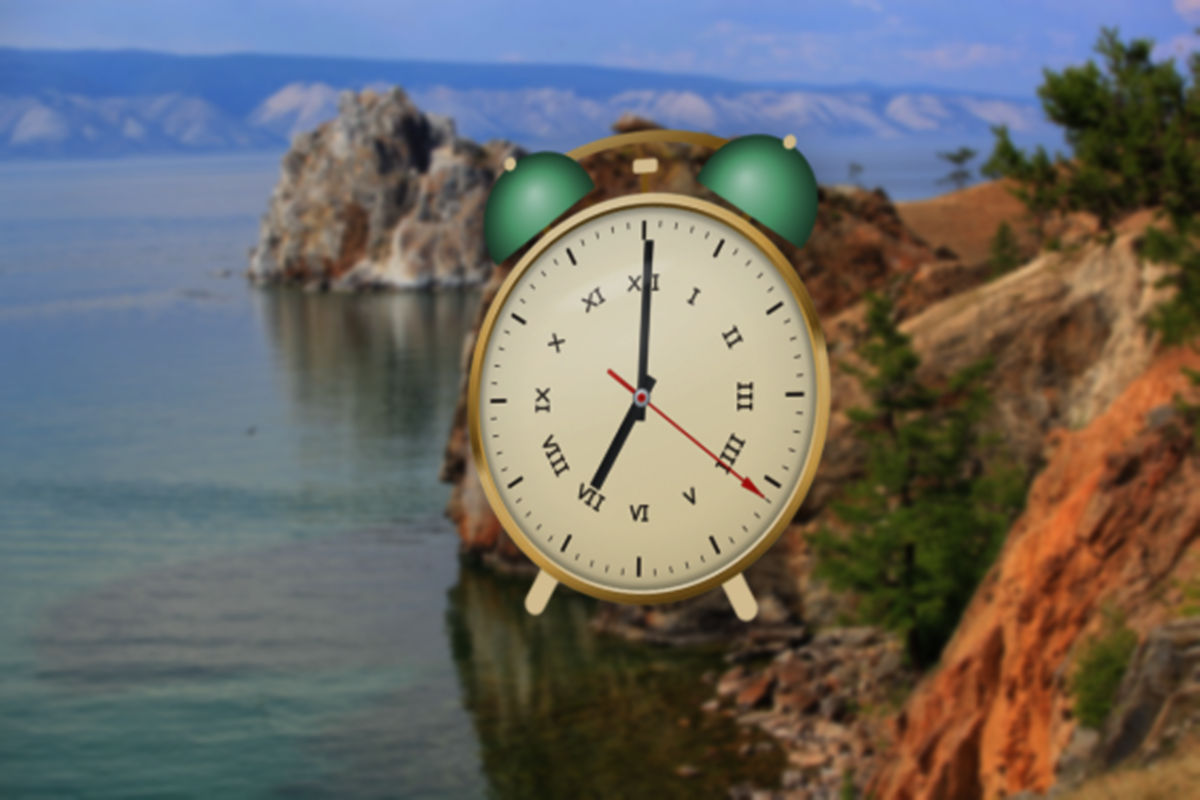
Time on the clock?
7:00:21
